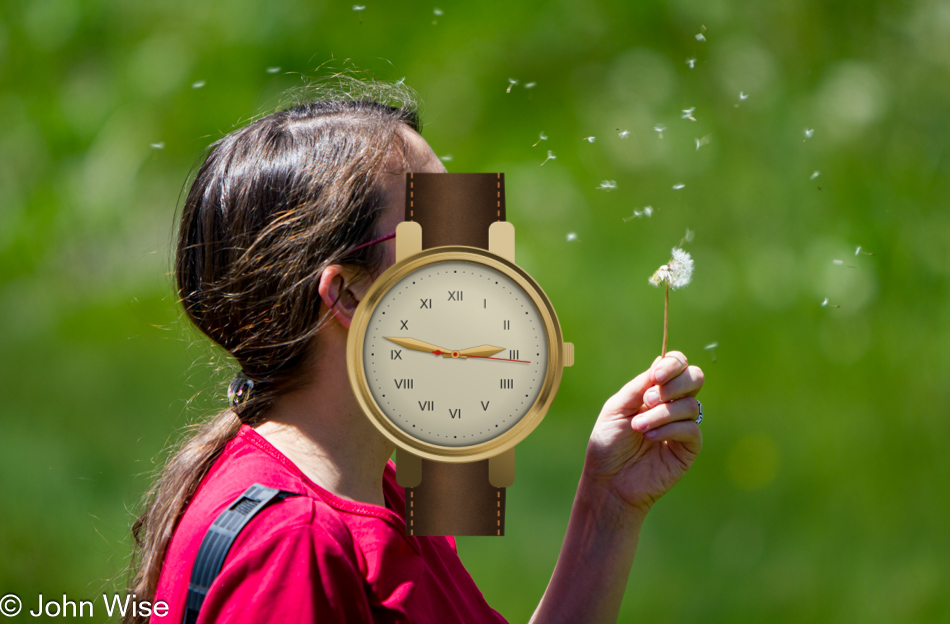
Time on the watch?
2:47:16
